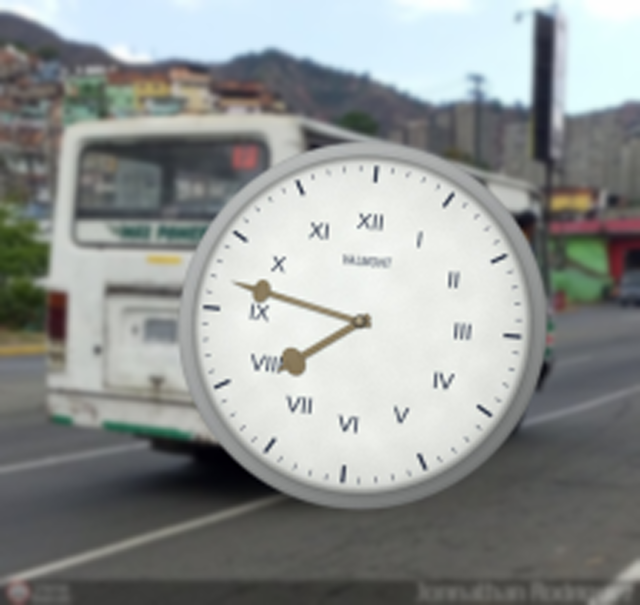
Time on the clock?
7:47
